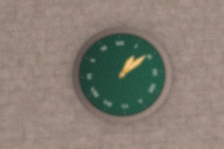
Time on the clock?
1:09
